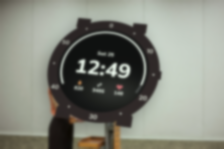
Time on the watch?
12:49
